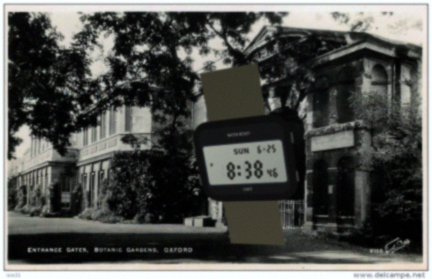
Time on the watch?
8:38
